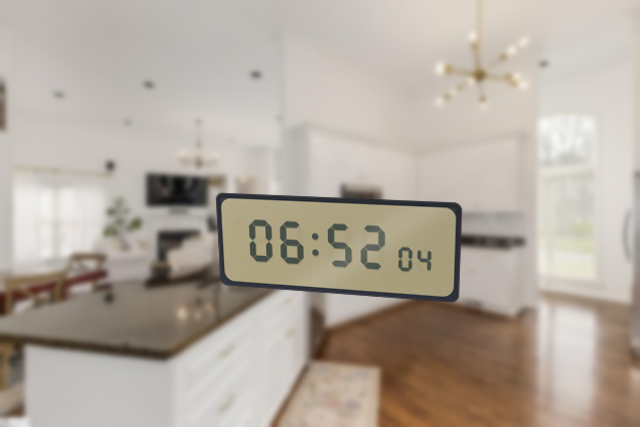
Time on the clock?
6:52:04
